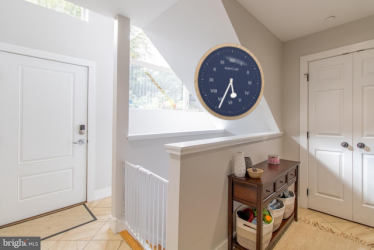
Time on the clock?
5:34
